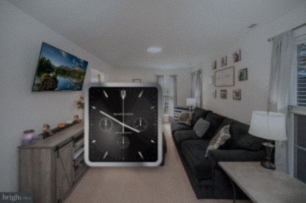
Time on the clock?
3:50
